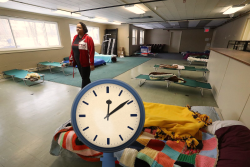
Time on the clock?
12:09
